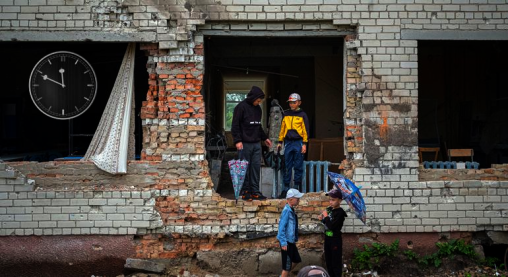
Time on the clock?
11:49
